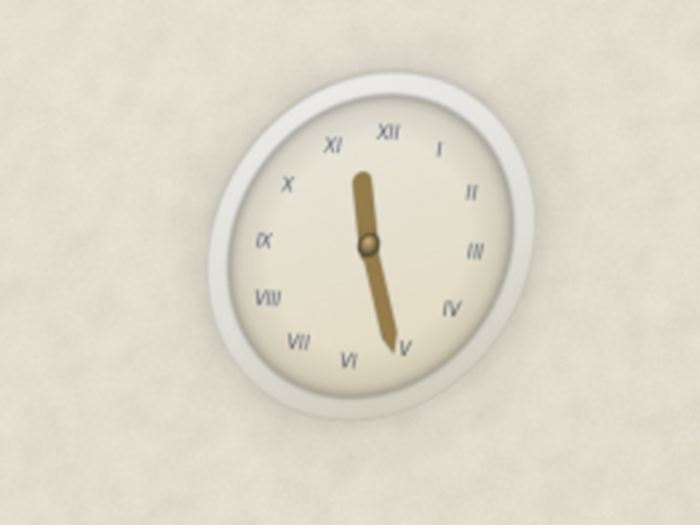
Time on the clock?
11:26
